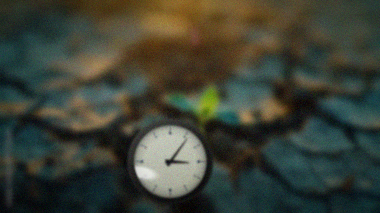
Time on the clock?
3:06
